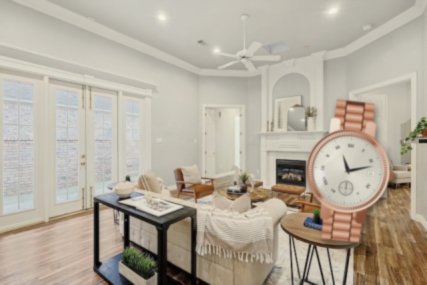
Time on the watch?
11:12
